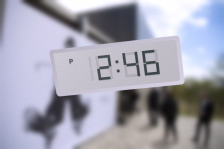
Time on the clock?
2:46
